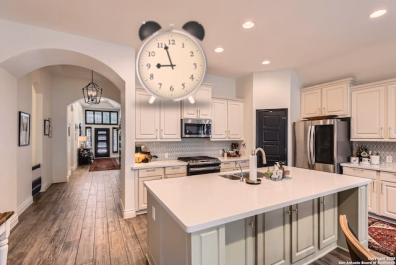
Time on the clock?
8:57
